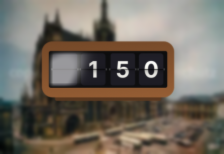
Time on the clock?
1:50
